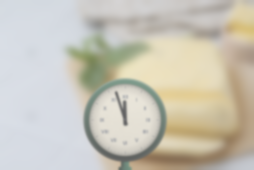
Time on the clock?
11:57
